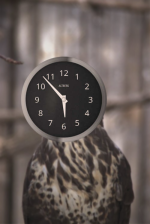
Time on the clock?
5:53
